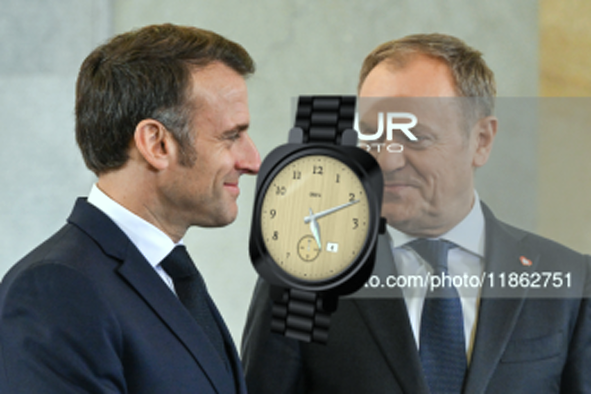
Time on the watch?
5:11
